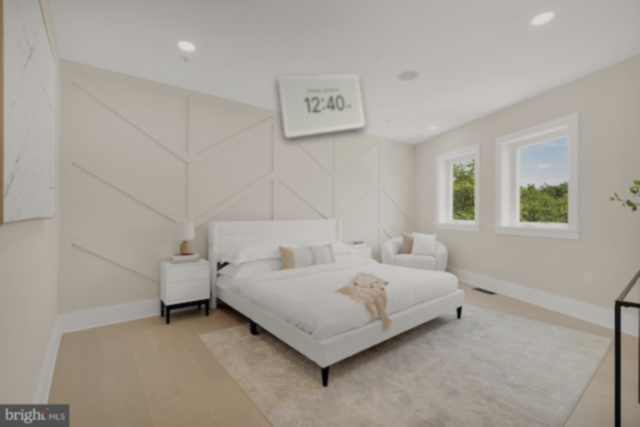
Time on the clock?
12:40
